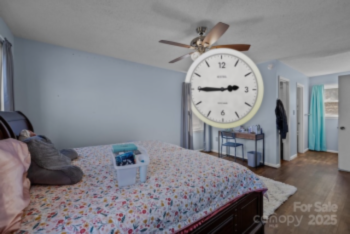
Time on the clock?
2:45
